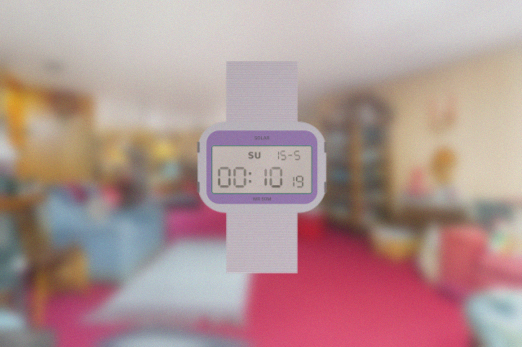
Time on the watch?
0:10:19
